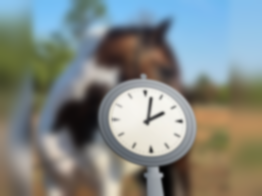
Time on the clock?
2:02
